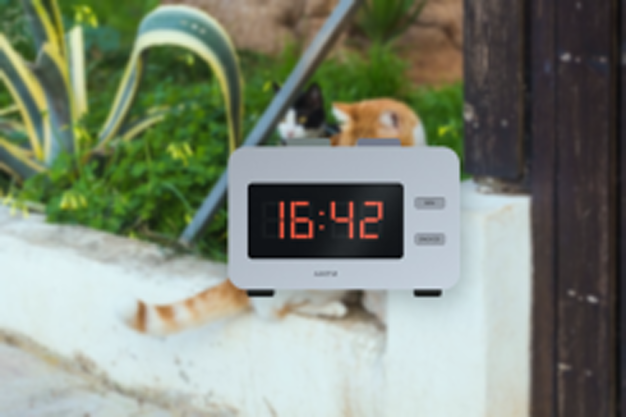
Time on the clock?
16:42
